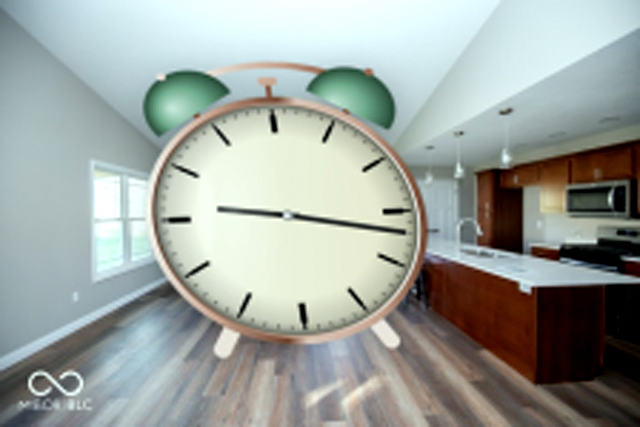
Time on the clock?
9:17
